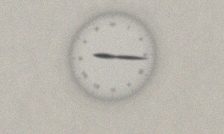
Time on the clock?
9:16
